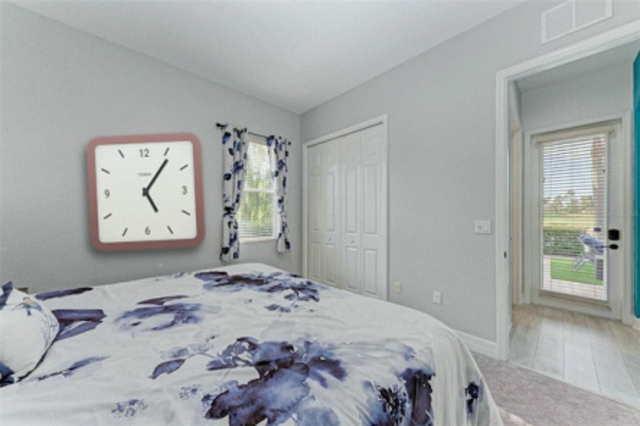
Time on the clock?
5:06
